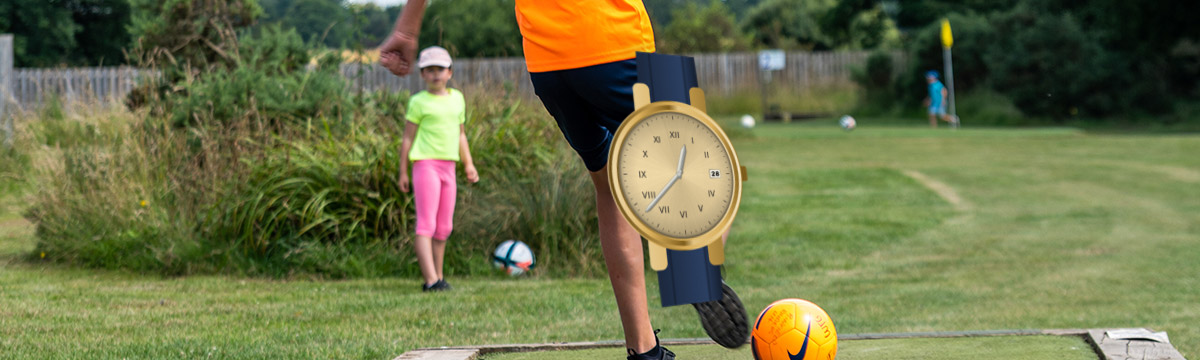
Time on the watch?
12:38
